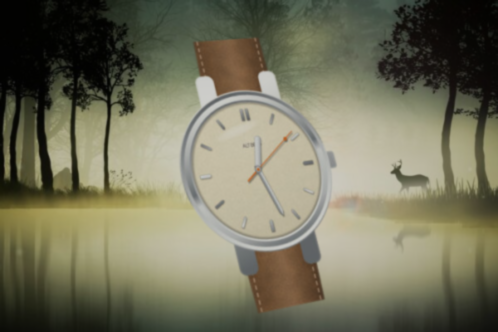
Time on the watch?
12:27:09
